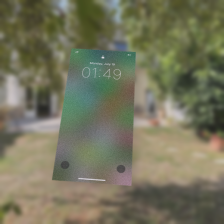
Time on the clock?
1:49
